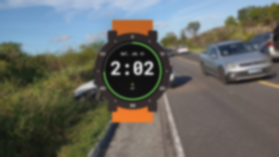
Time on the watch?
2:02
